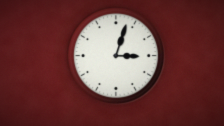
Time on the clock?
3:03
